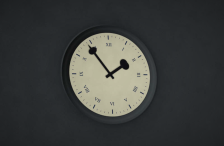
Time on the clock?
1:54
